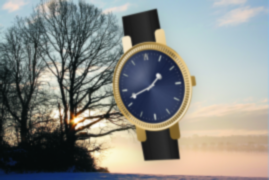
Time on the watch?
1:42
